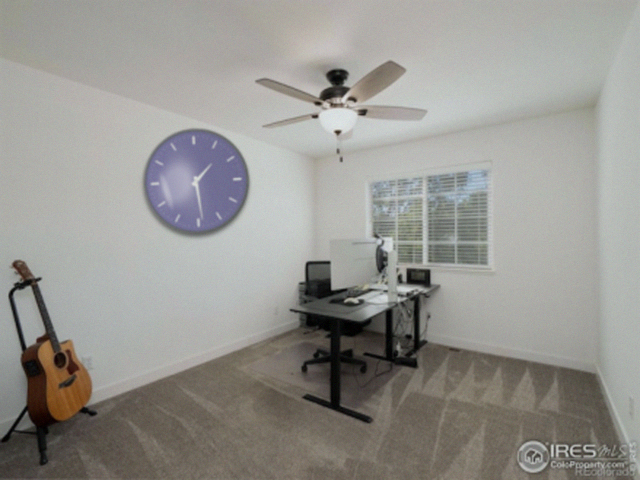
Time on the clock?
1:29
